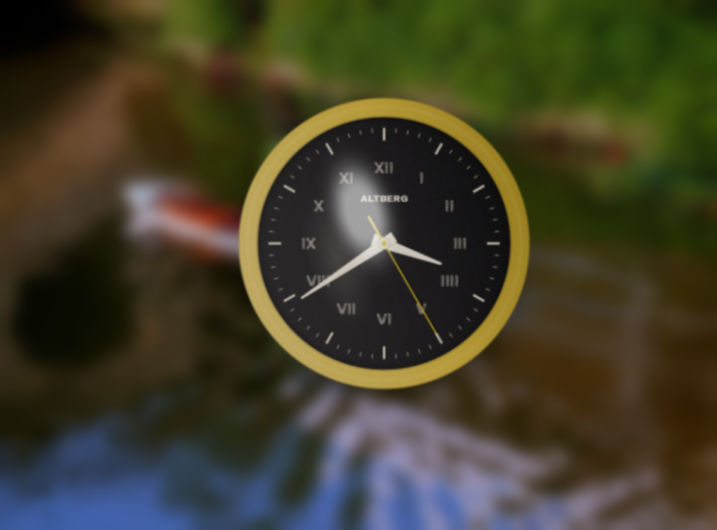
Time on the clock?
3:39:25
